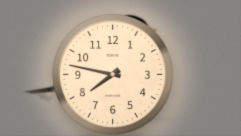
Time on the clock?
7:47
